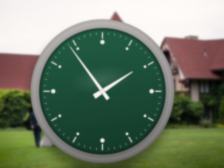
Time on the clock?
1:54
